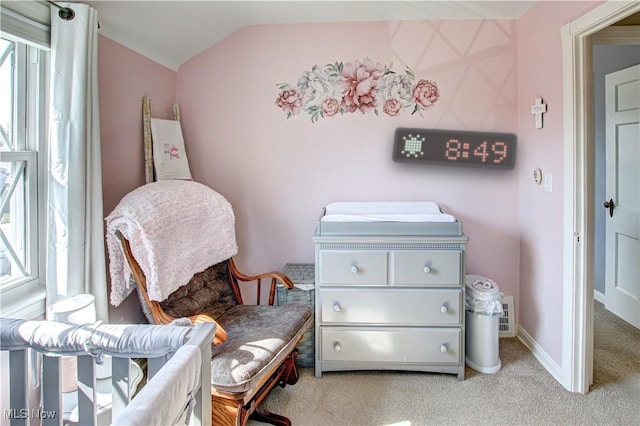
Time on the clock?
8:49
